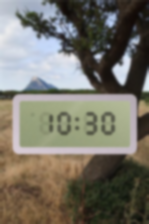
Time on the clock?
10:30
